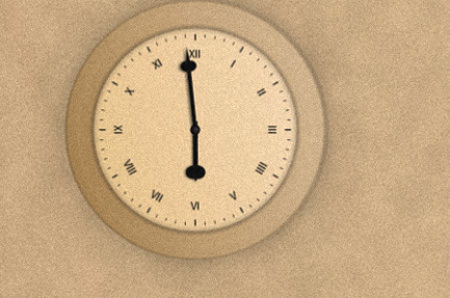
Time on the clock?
5:59
